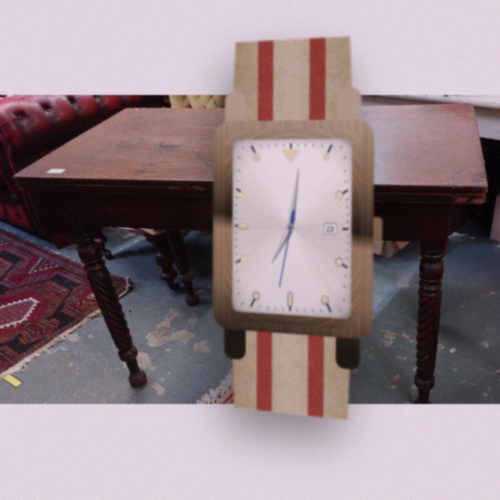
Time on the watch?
7:01:32
